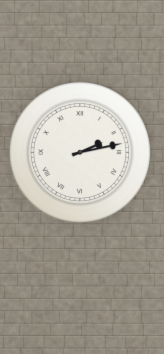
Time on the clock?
2:13
